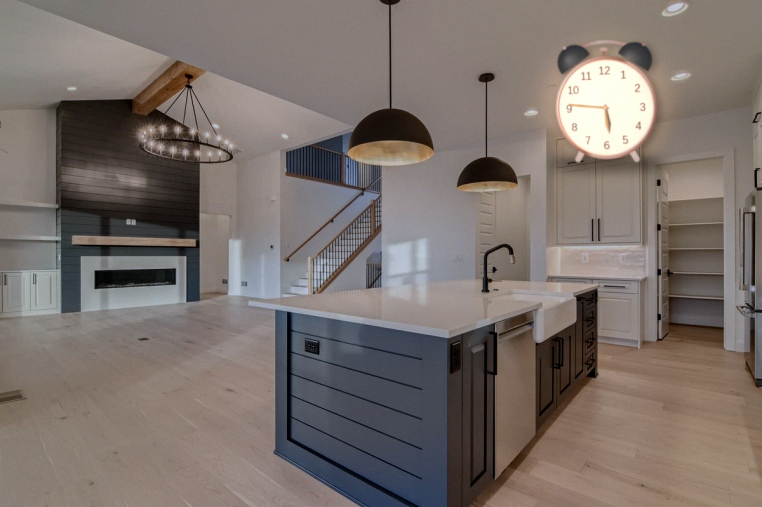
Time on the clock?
5:46
